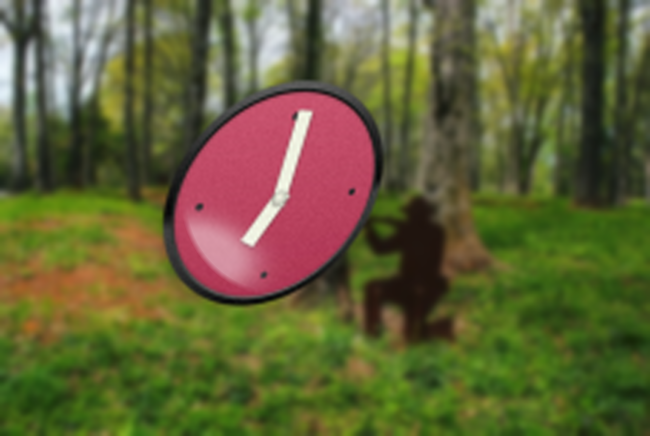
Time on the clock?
7:01
